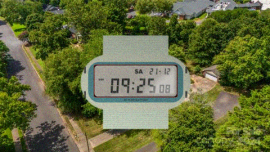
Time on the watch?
9:25:08
